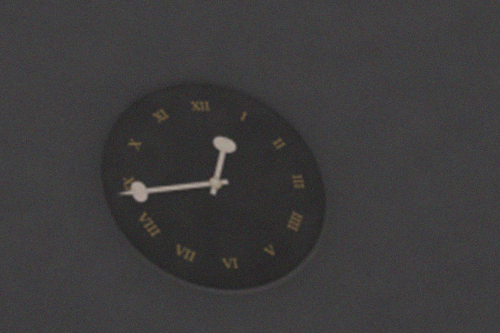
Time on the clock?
12:44
